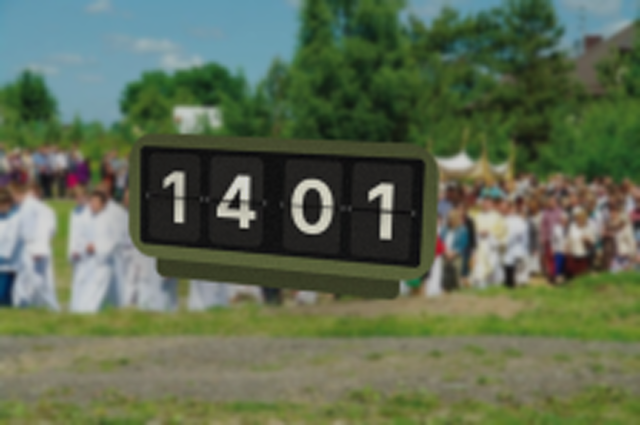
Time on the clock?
14:01
